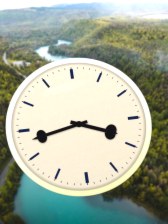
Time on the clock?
3:43
